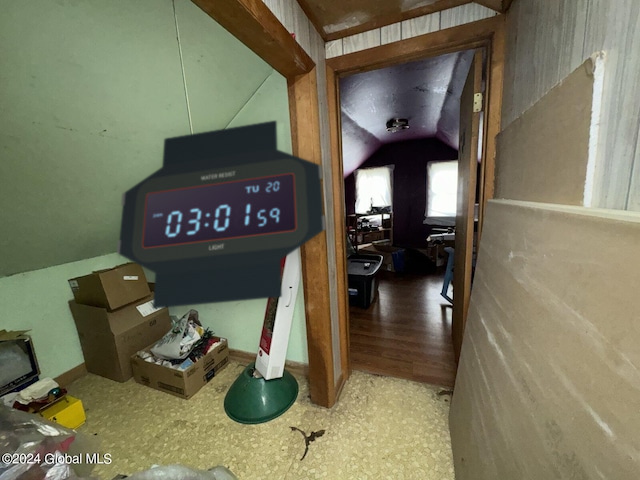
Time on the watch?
3:01:59
